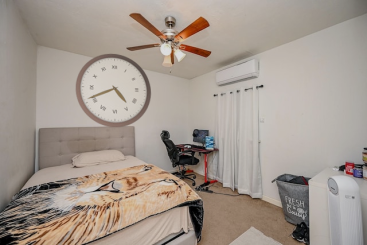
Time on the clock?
4:41
